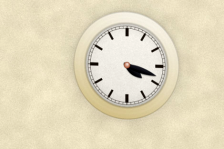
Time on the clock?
4:18
